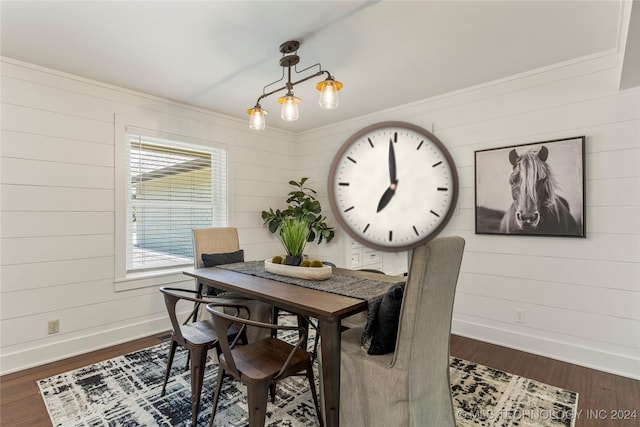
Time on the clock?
6:59
